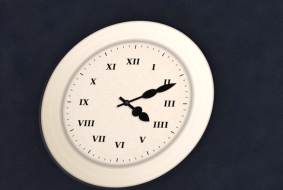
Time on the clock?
4:11
